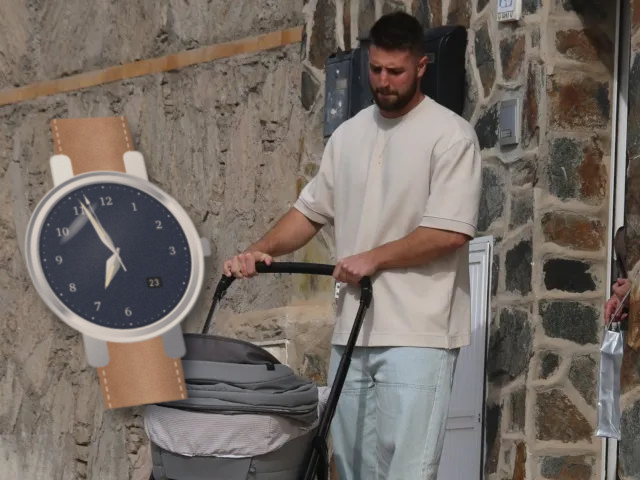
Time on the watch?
6:55:57
